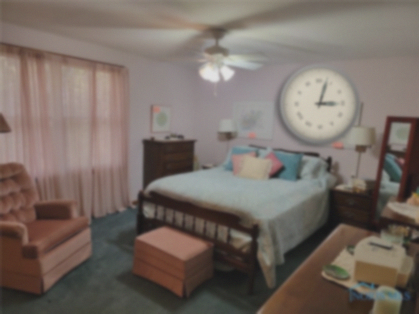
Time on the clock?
3:03
